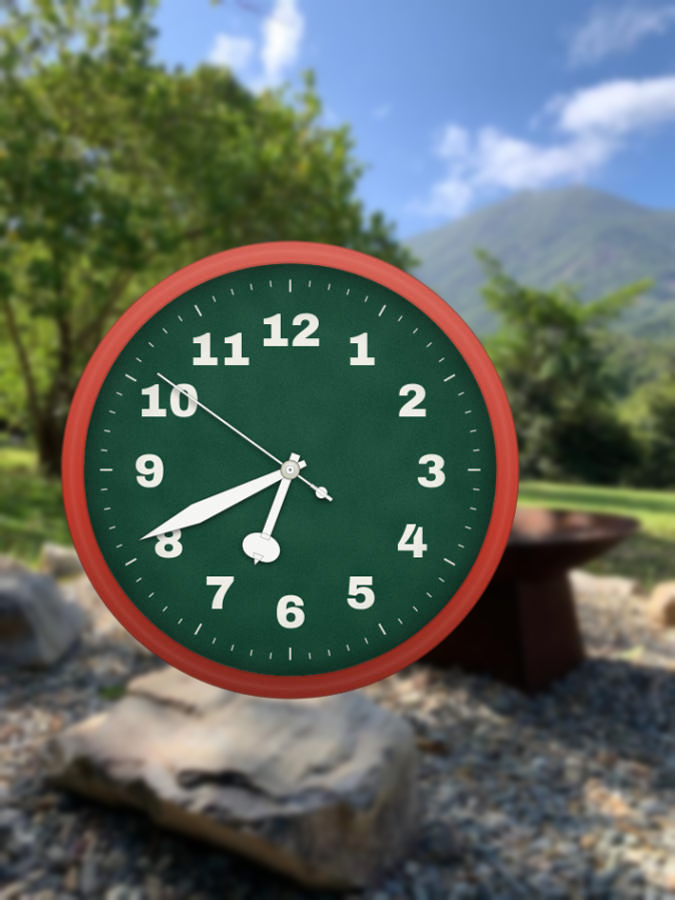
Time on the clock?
6:40:51
